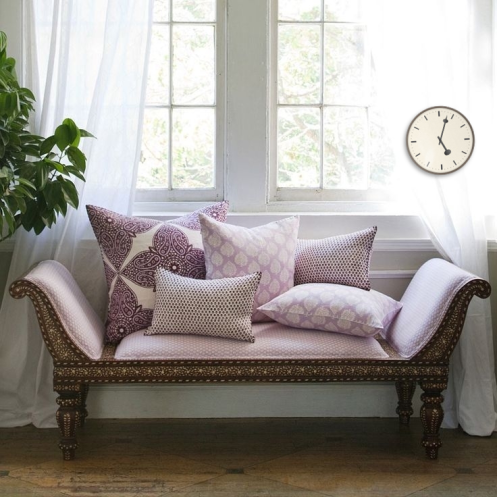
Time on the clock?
5:03
